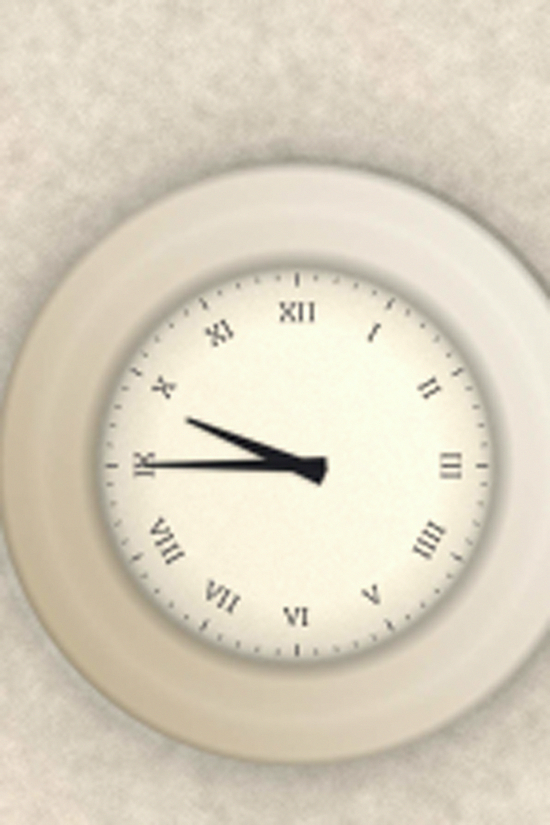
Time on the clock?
9:45
